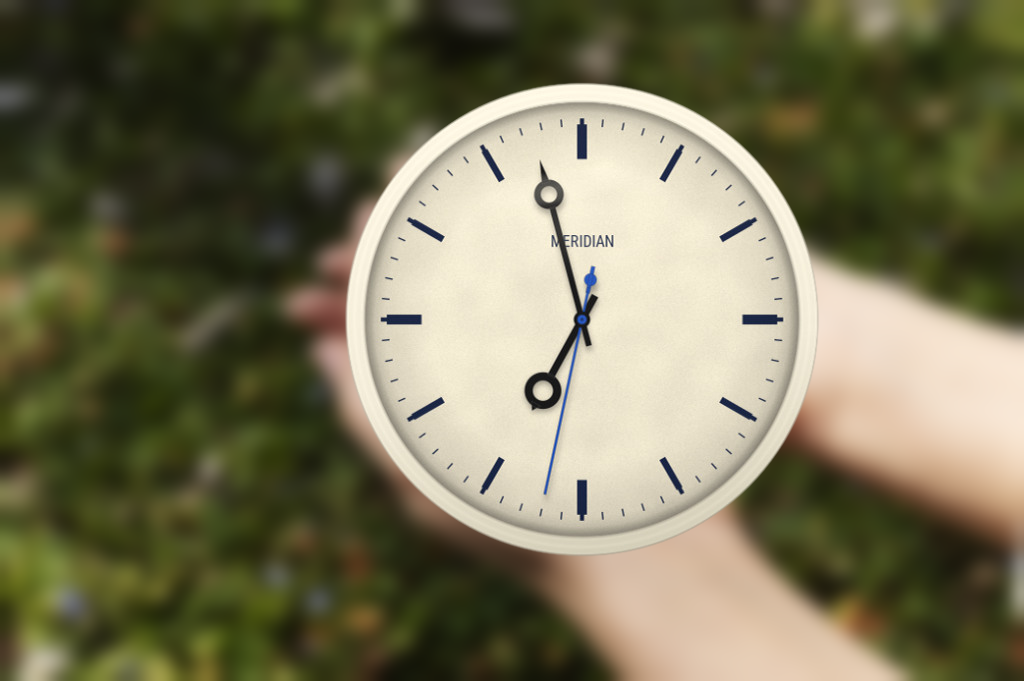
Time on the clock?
6:57:32
